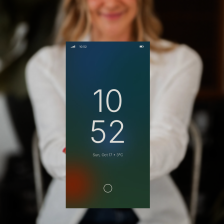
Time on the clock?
10:52
